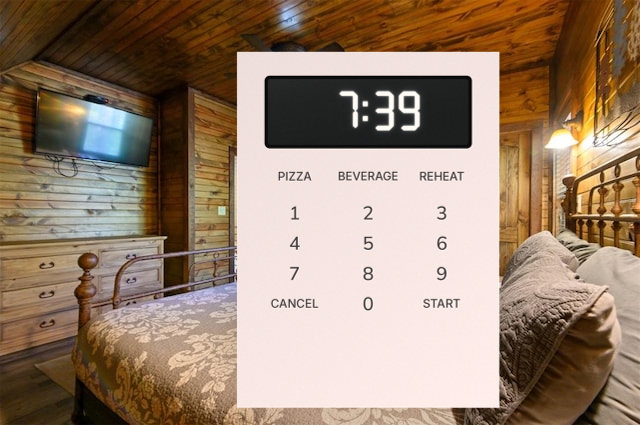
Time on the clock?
7:39
